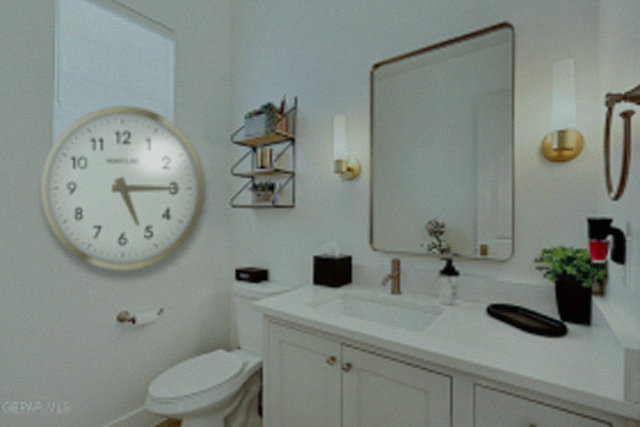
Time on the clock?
5:15
